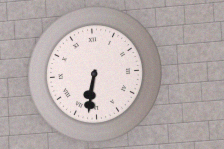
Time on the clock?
6:32
